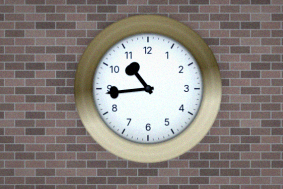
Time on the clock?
10:44
